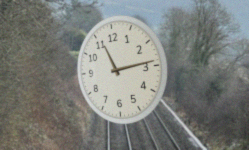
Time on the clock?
11:14
